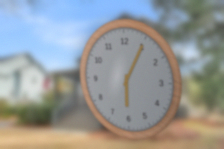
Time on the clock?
6:05
